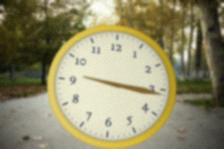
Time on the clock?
9:16
